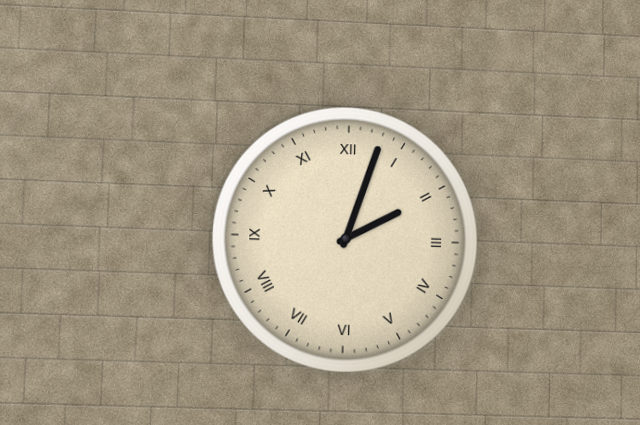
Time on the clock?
2:03
